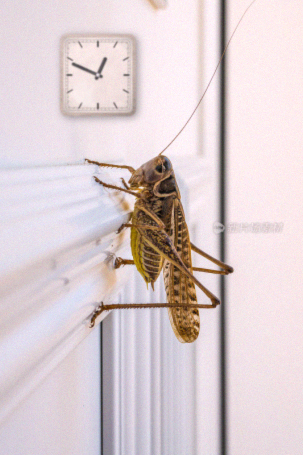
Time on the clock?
12:49
